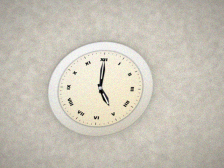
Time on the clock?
5:00
